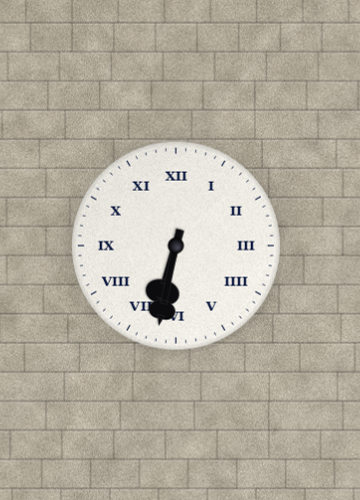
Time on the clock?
6:32
